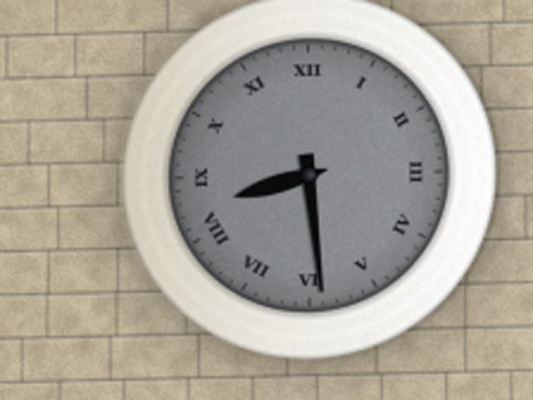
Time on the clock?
8:29
